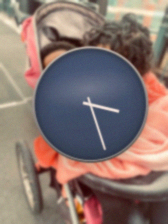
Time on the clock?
3:27
